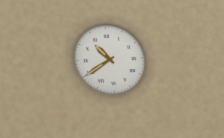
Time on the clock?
10:40
